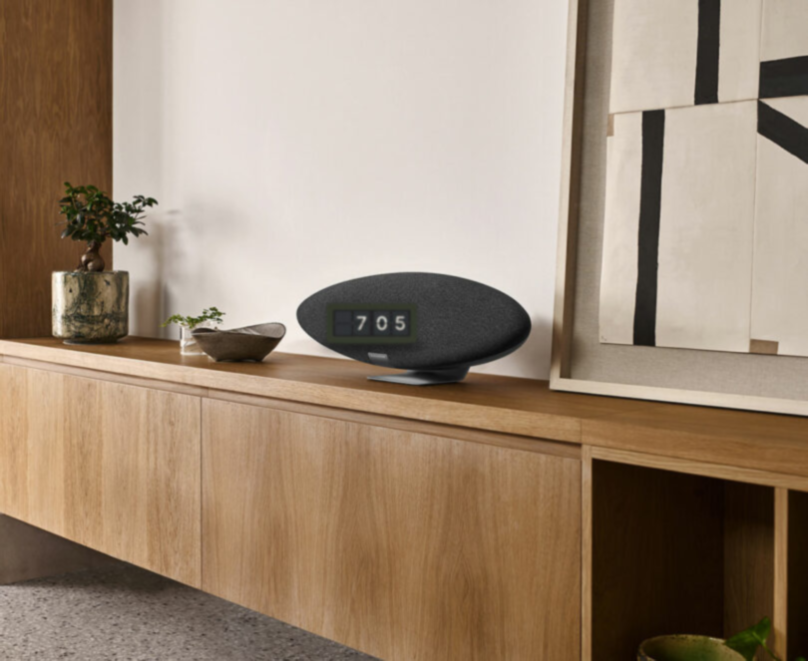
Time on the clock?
7:05
